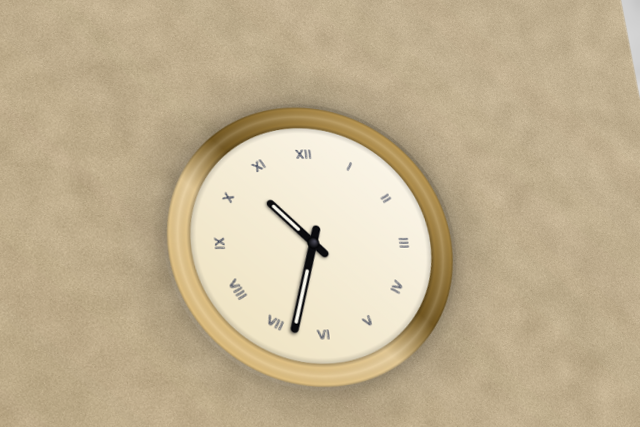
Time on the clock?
10:33
